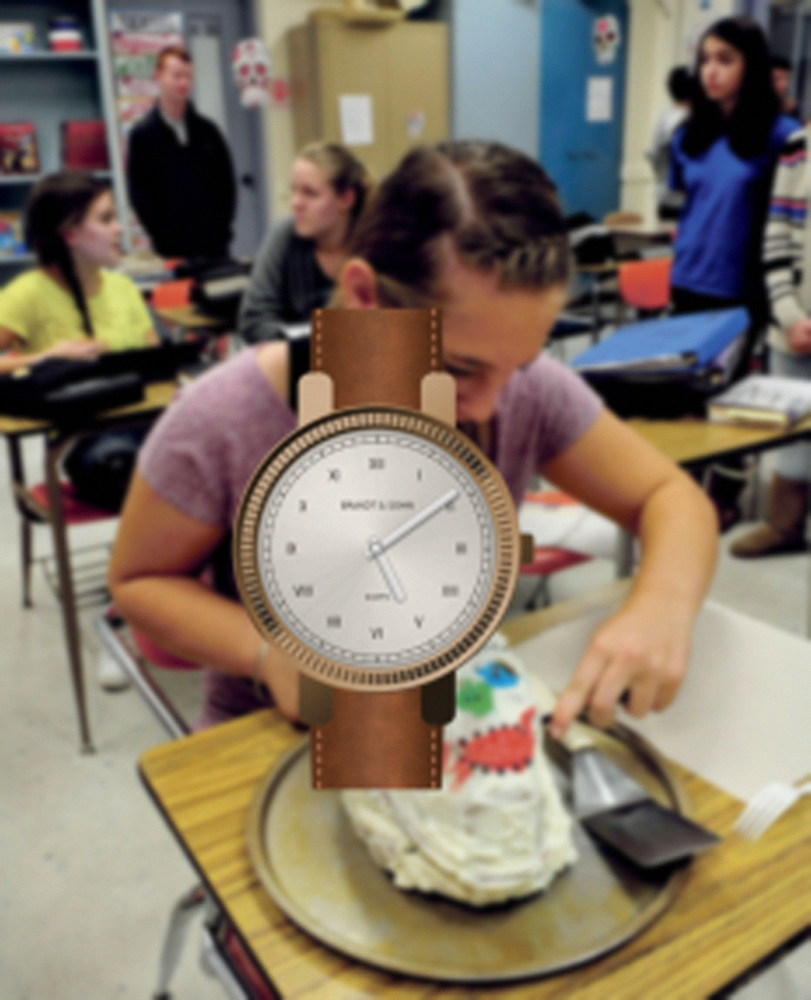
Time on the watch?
5:09
